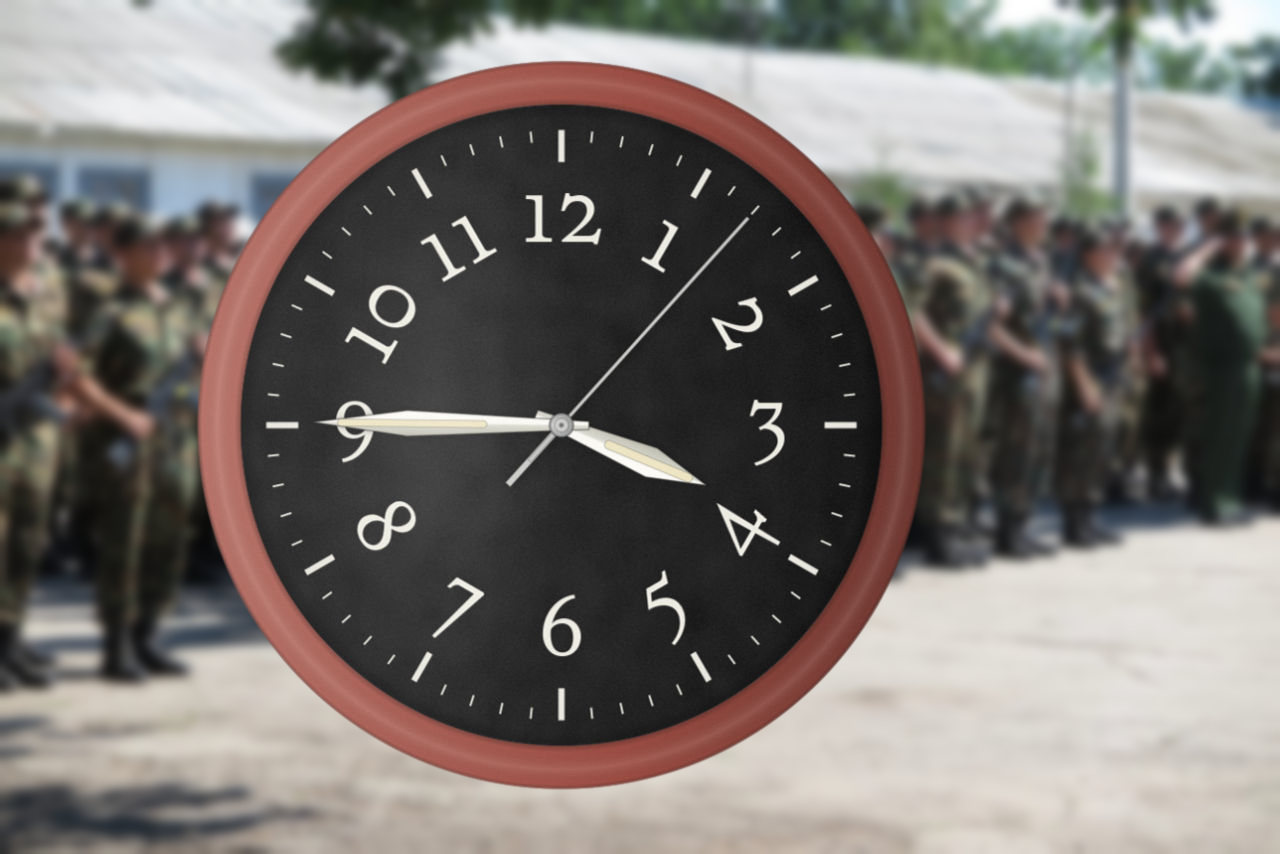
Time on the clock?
3:45:07
